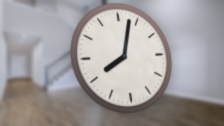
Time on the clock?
8:03
